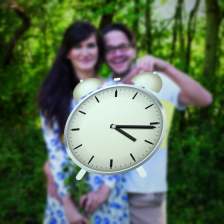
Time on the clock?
4:16
